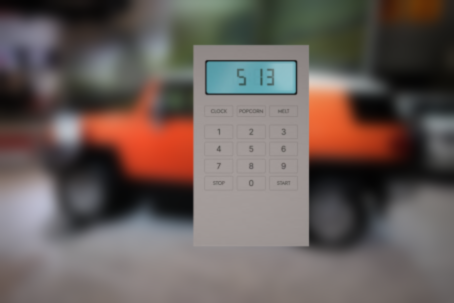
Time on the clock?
5:13
